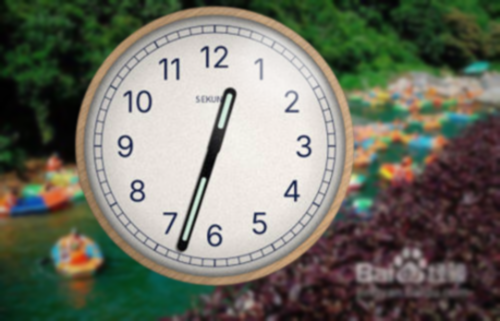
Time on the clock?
12:33
